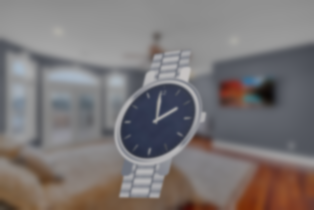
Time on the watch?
1:59
